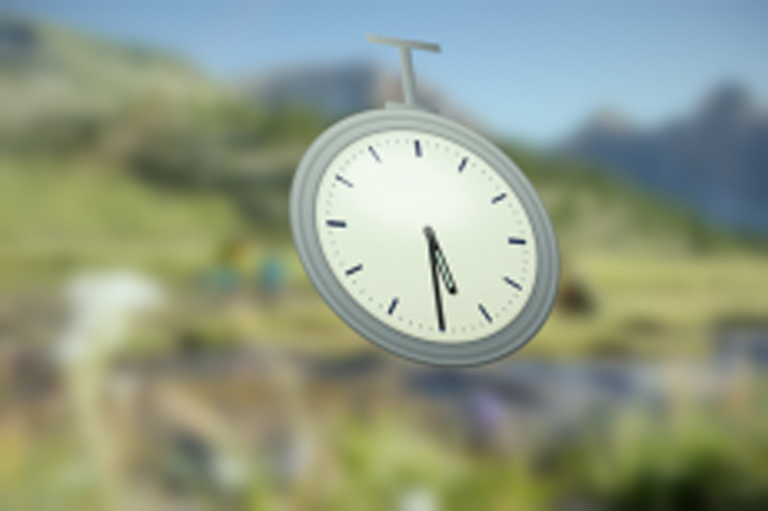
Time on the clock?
5:30
